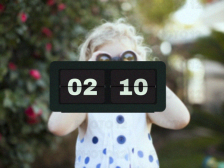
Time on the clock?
2:10
